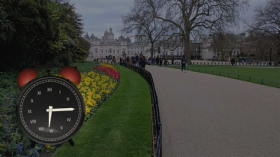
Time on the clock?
6:15
